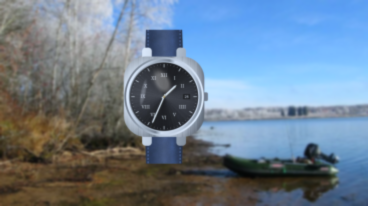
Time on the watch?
1:34
